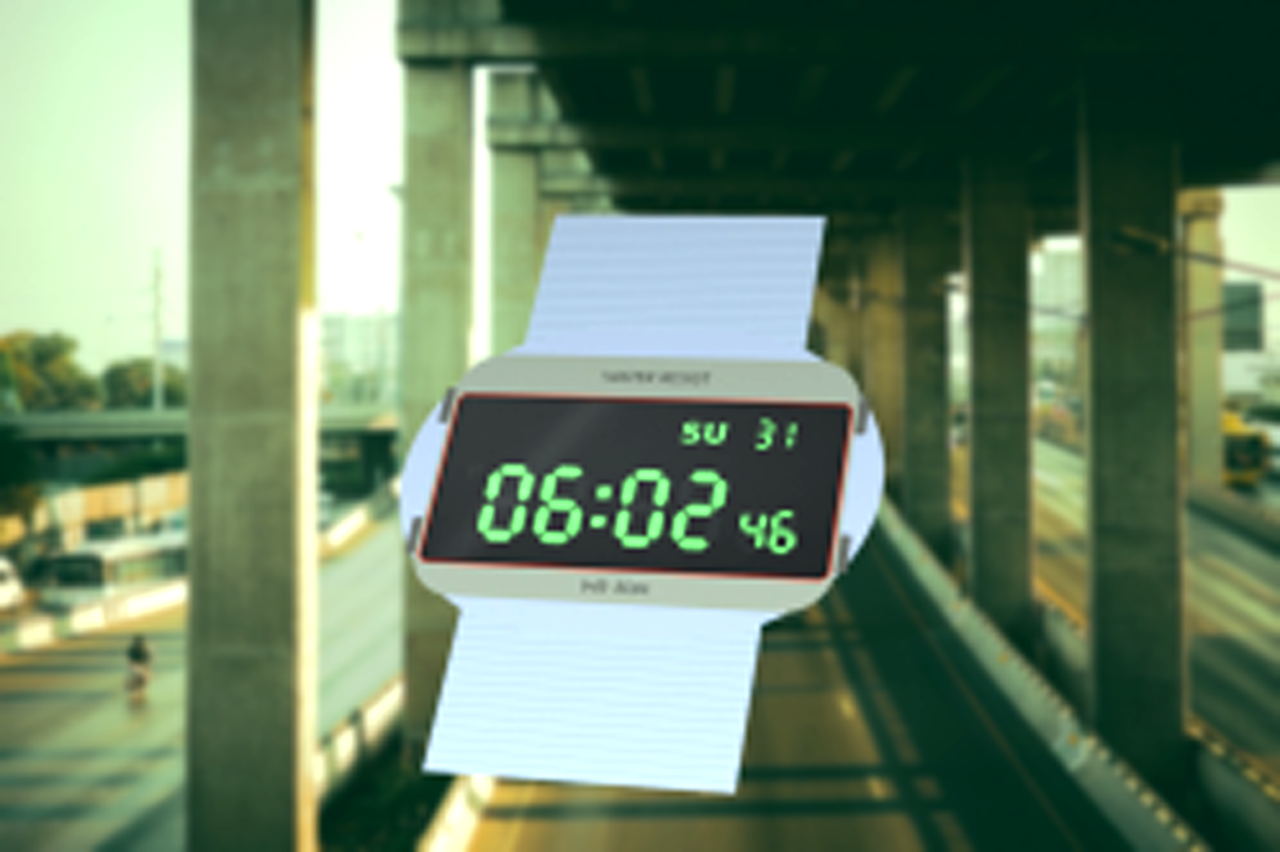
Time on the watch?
6:02:46
